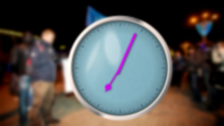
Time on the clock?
7:04
